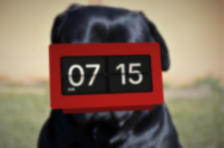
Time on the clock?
7:15
